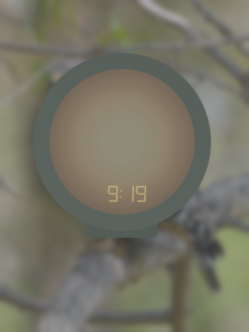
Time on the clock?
9:19
